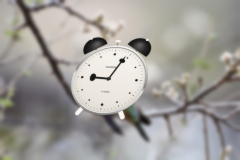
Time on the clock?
9:04
